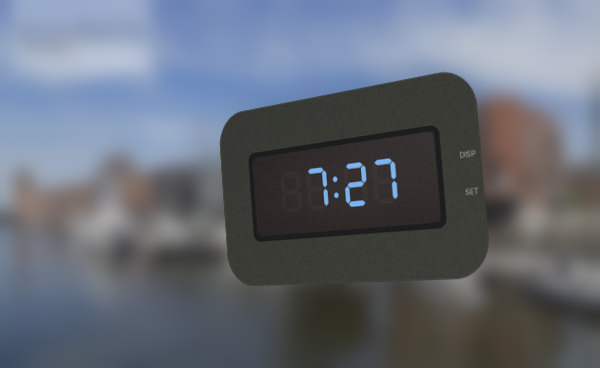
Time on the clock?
7:27
